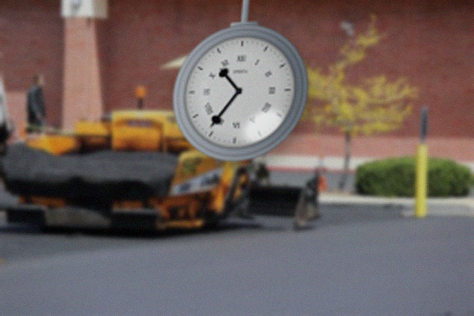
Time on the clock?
10:36
